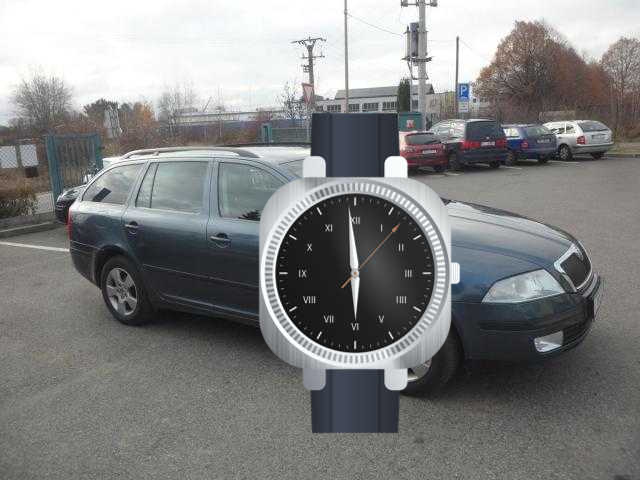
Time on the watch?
5:59:07
